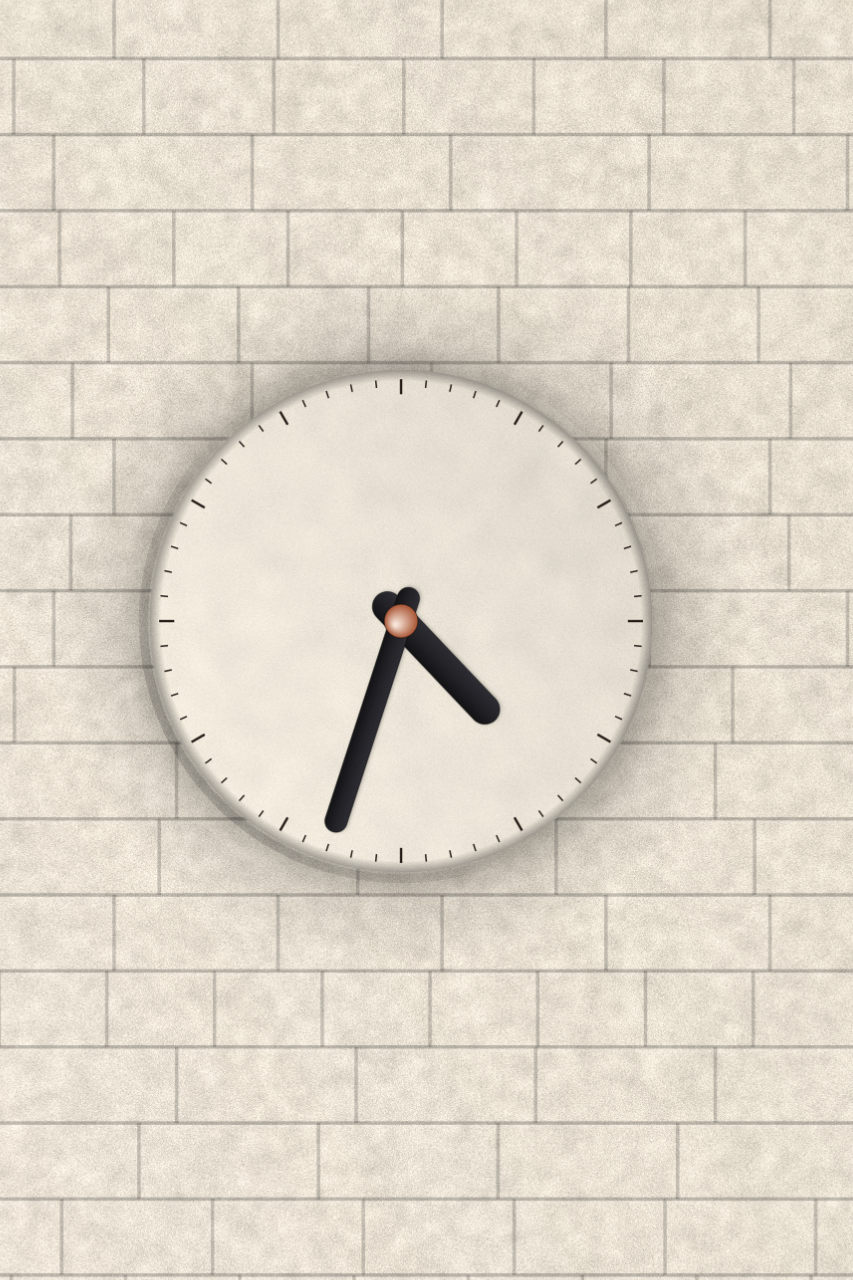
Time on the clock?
4:33
